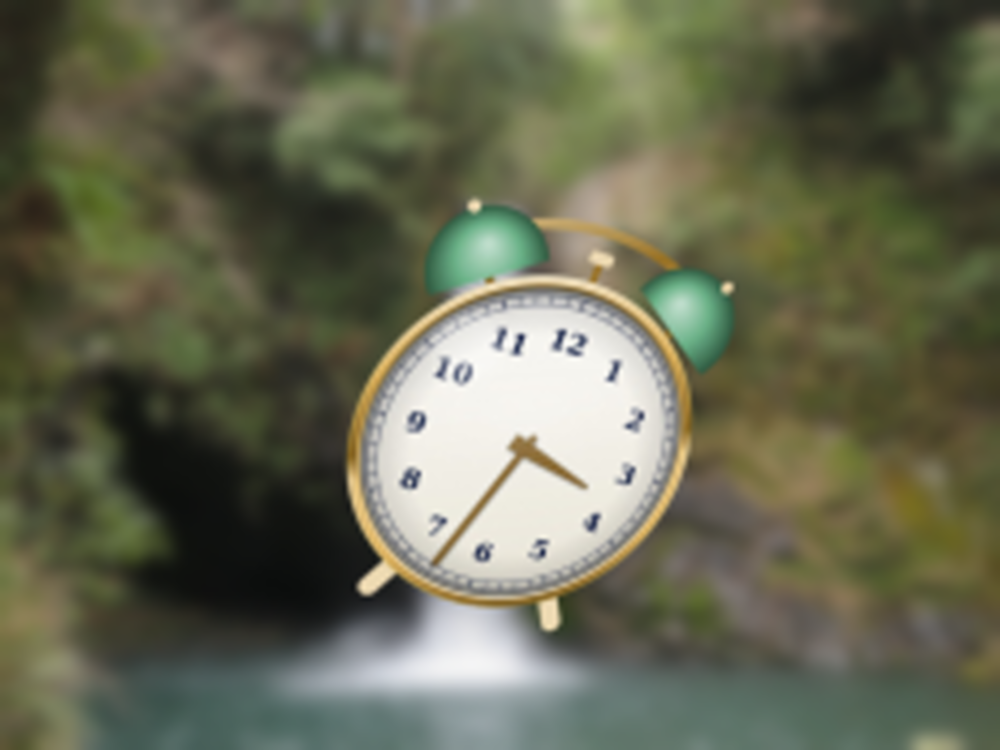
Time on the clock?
3:33
